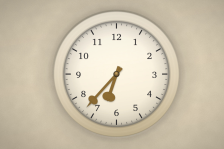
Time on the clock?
6:37
